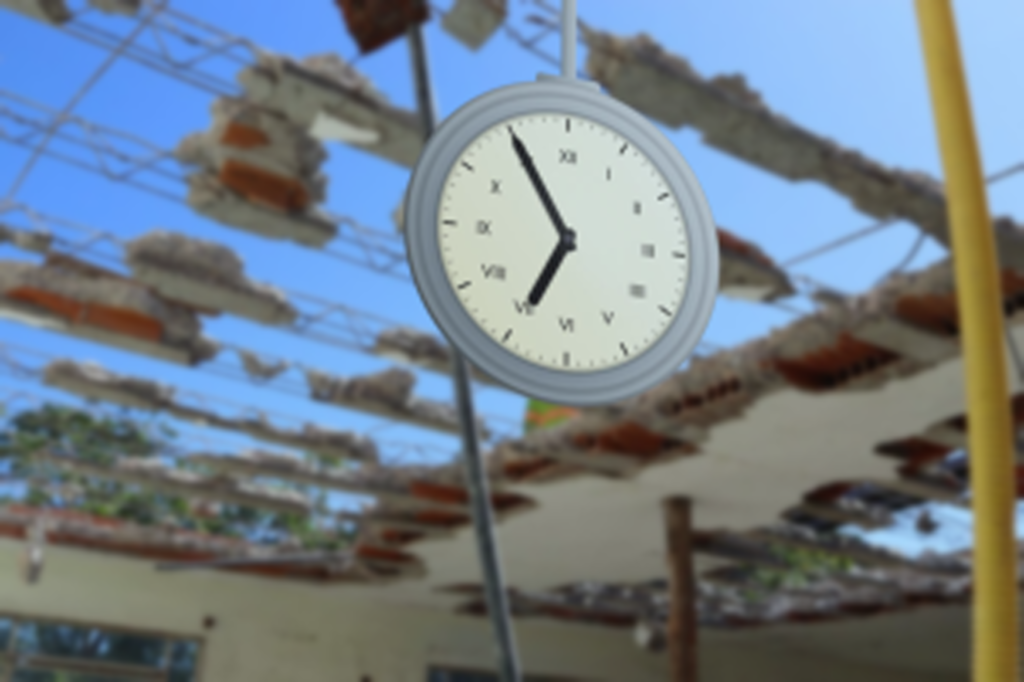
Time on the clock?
6:55
